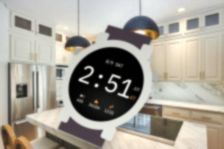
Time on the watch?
2:51
